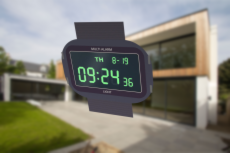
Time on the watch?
9:24
